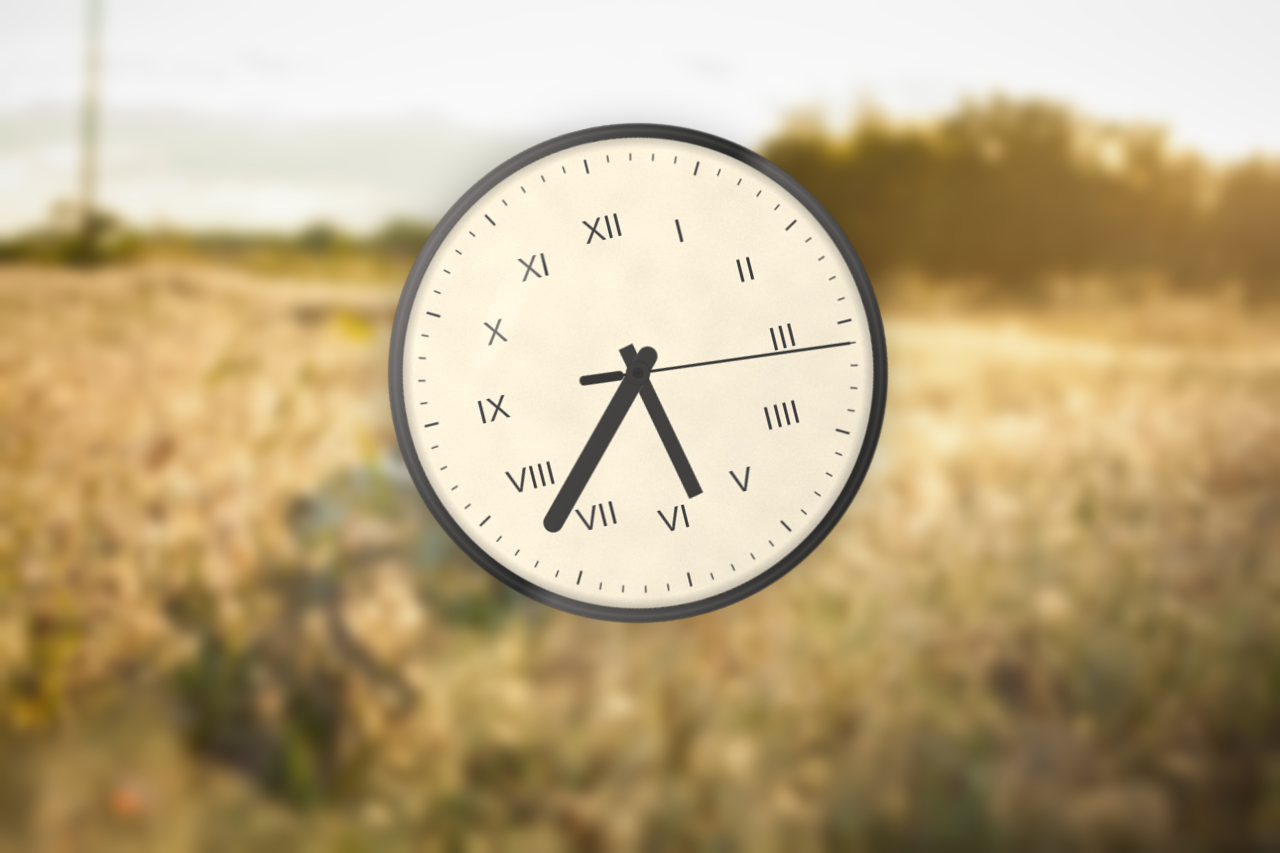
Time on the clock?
5:37:16
